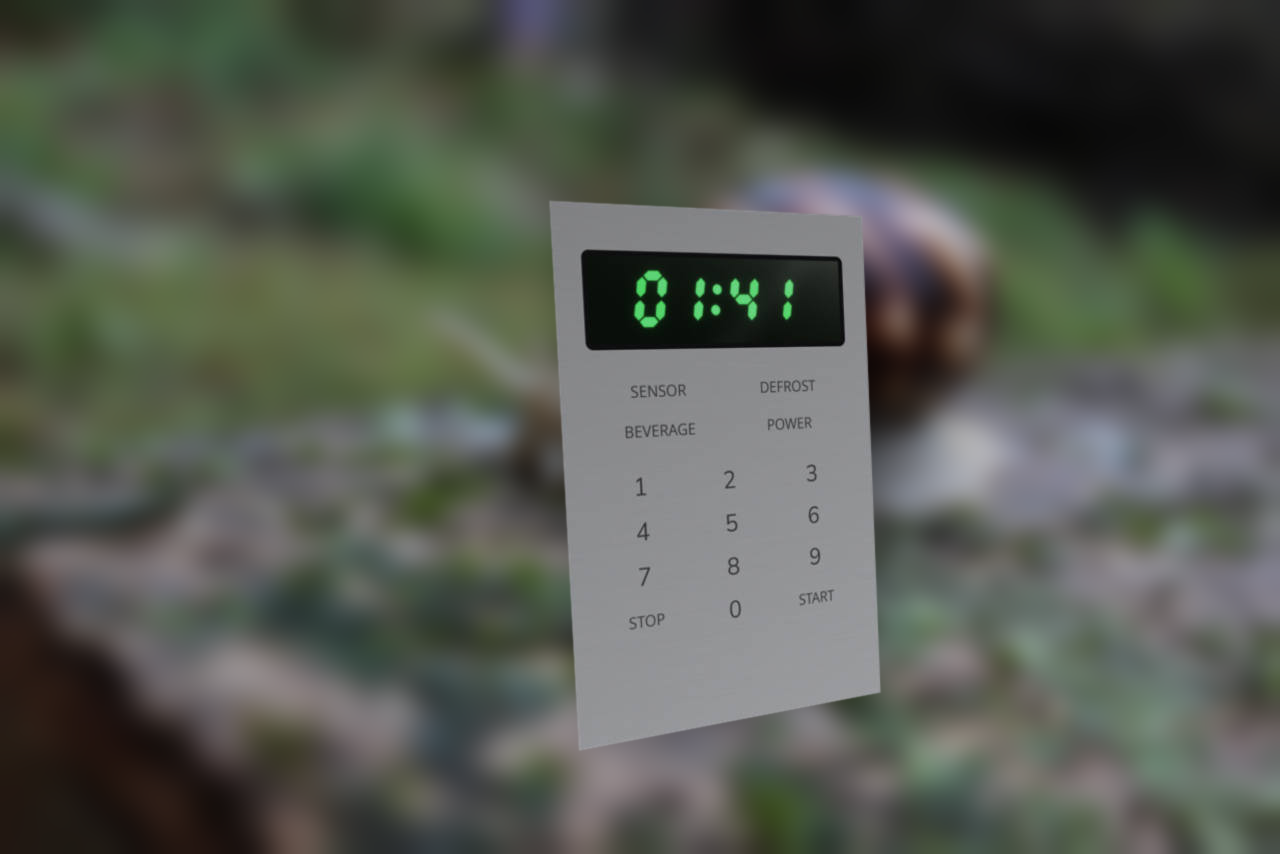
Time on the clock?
1:41
